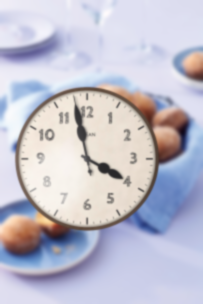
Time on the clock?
3:57:58
